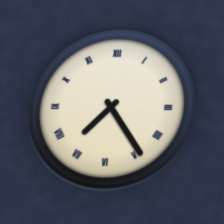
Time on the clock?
7:24
